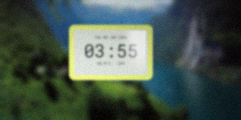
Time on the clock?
3:55
